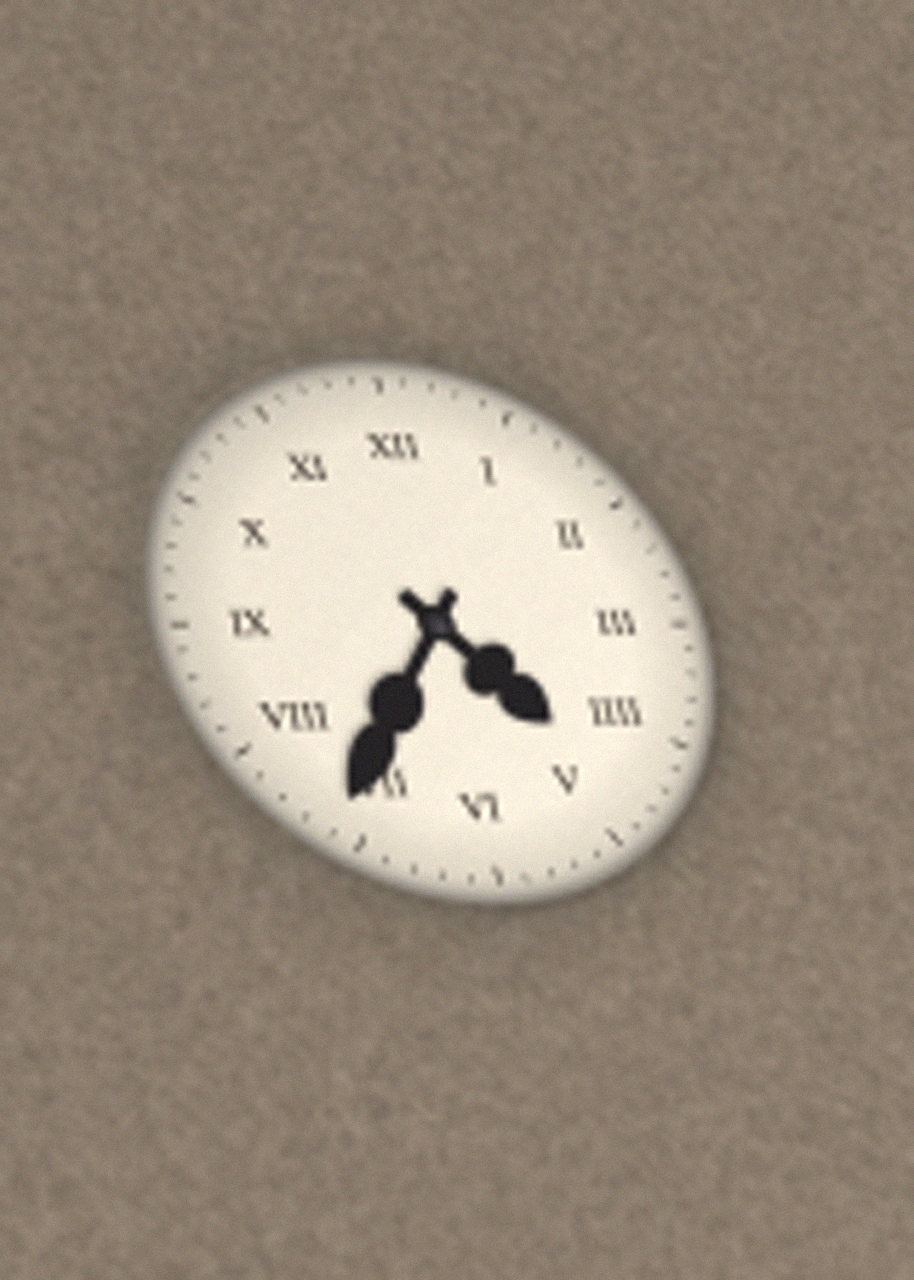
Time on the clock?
4:36
